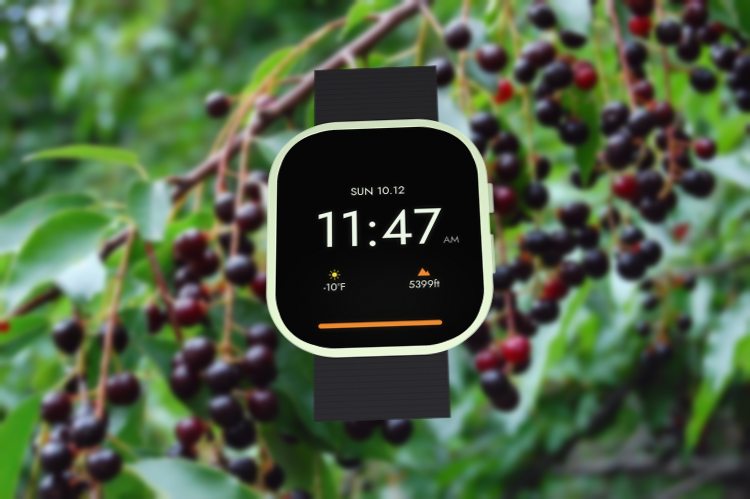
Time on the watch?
11:47
